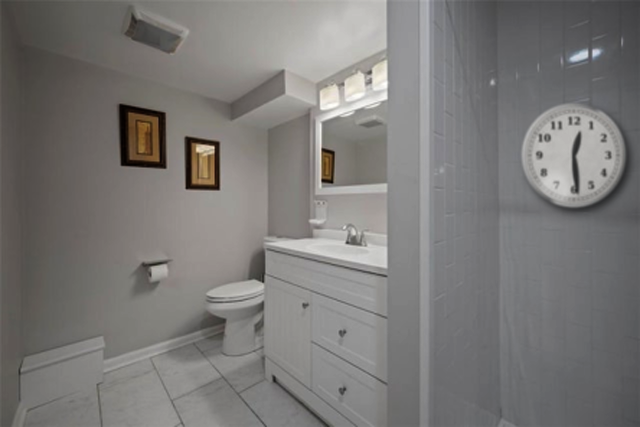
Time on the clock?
12:29
